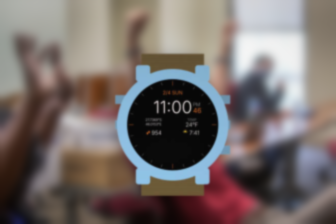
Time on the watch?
11:00
